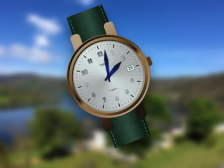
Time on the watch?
2:02
